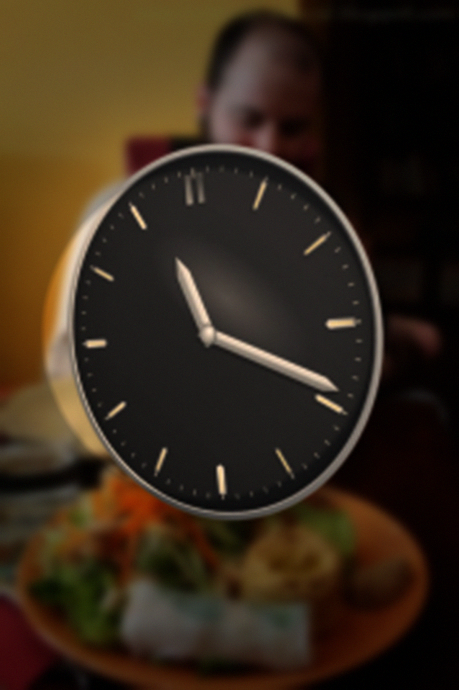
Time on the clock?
11:19
